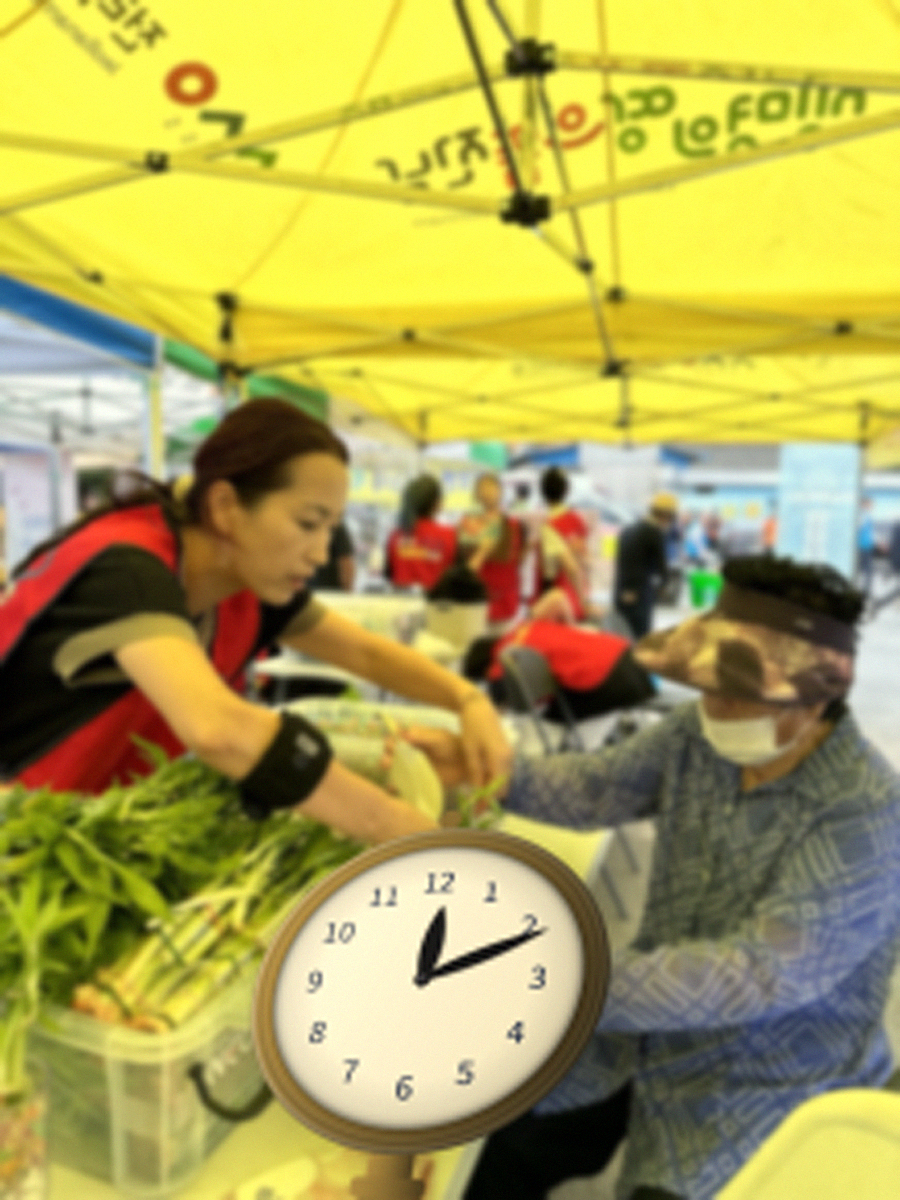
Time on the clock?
12:11
